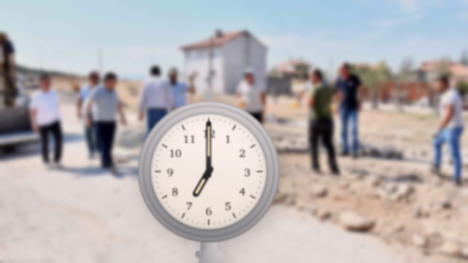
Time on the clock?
7:00
